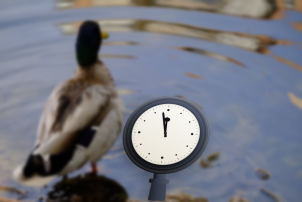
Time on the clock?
11:58
